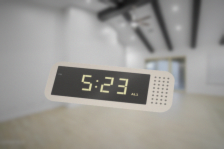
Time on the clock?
5:23
